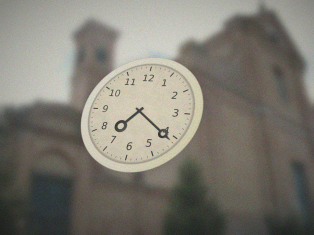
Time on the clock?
7:21
